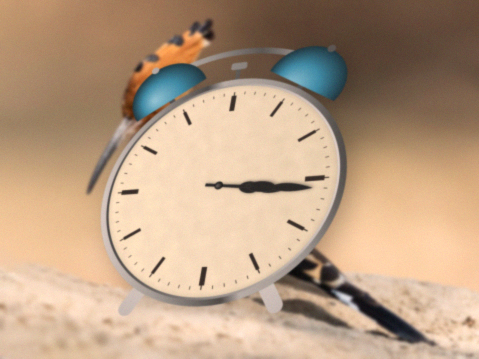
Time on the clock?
3:16
